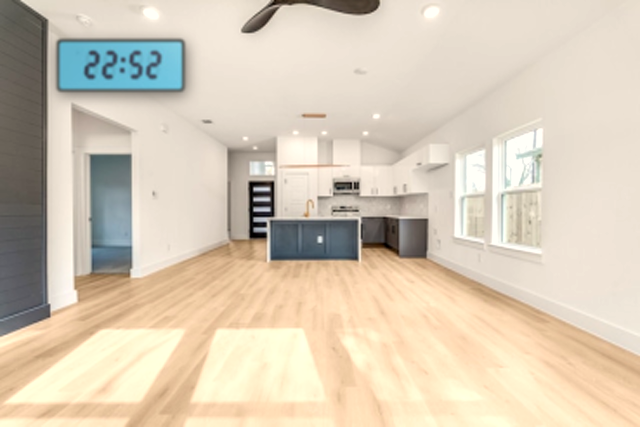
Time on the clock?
22:52
